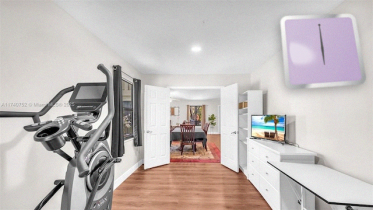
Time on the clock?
6:00
